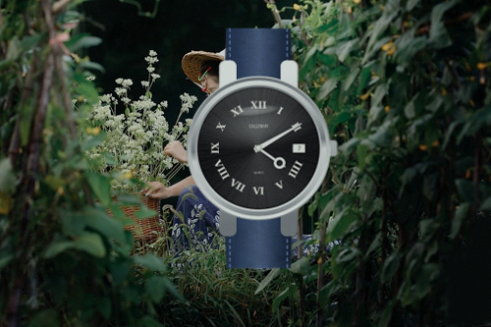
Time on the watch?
4:10
